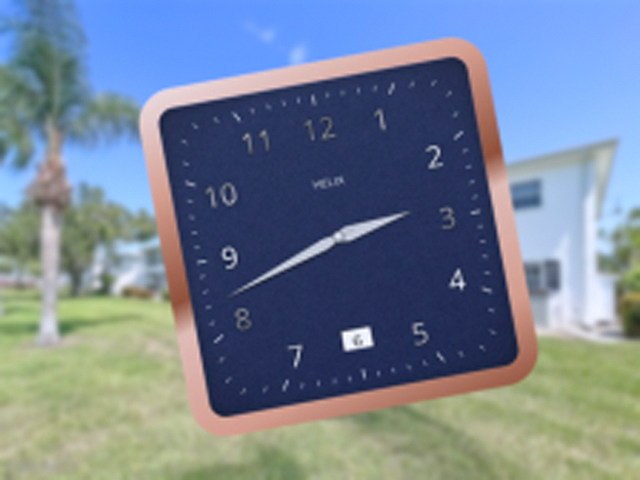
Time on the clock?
2:42
